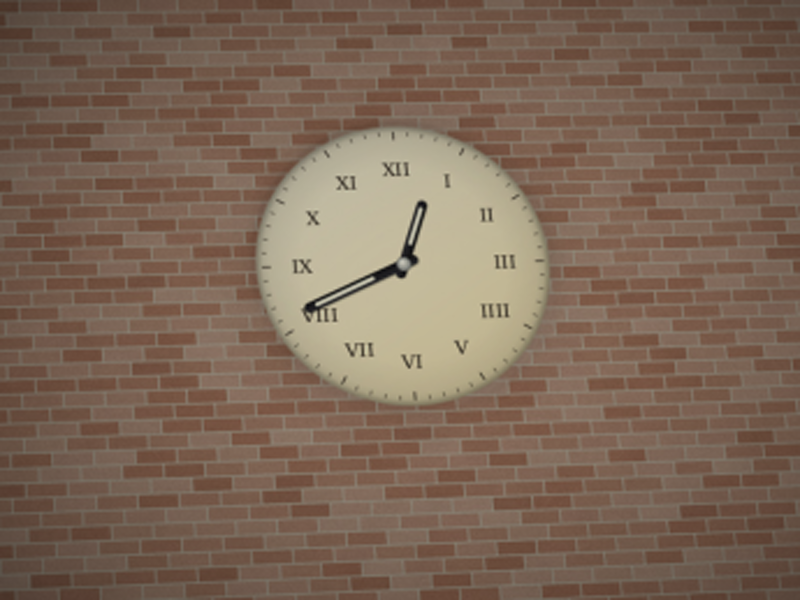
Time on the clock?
12:41
